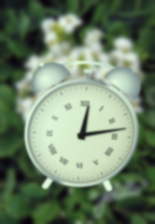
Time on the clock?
12:13
